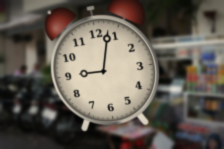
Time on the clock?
9:03
